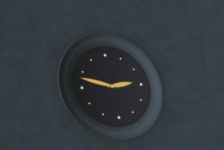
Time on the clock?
2:48
